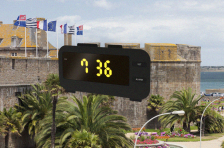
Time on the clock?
7:36
